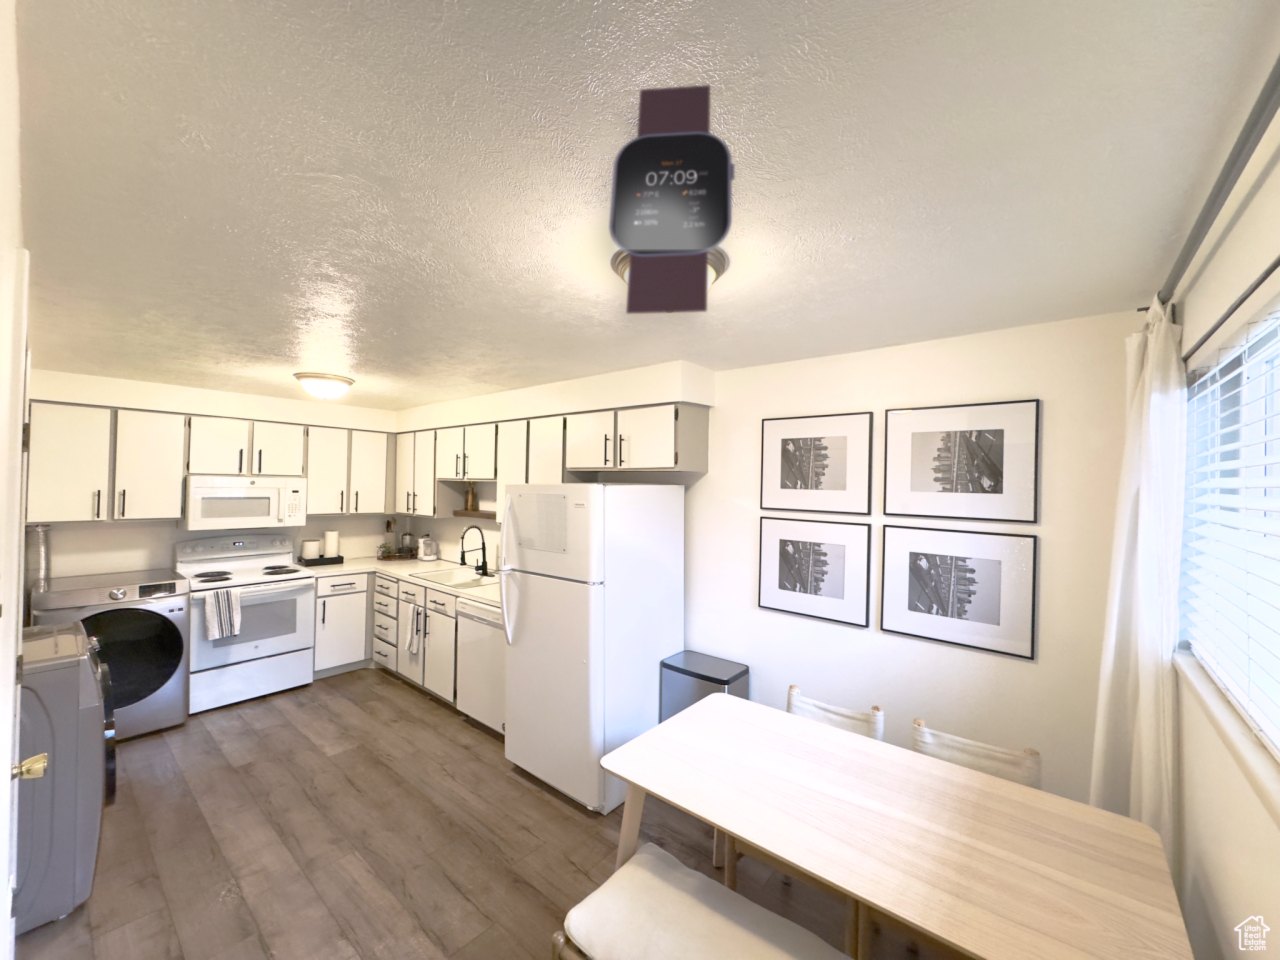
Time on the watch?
7:09
